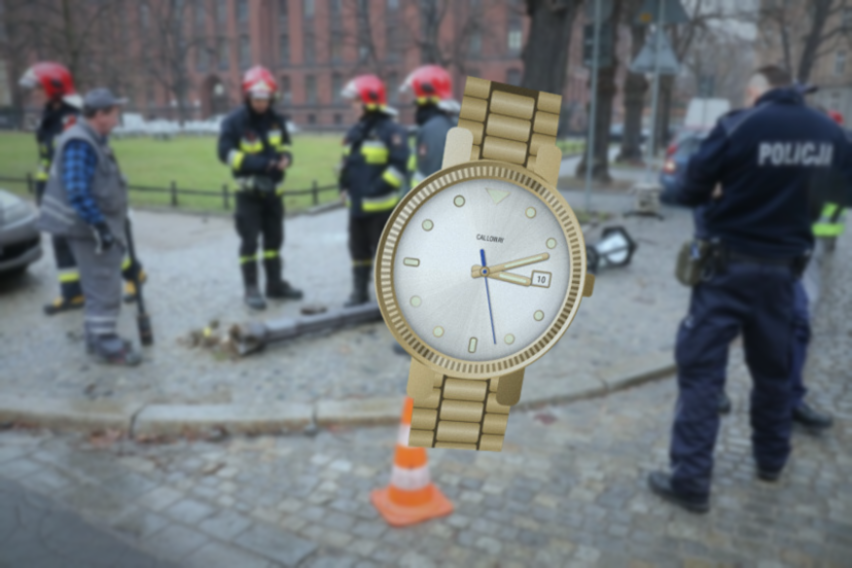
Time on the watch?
3:11:27
